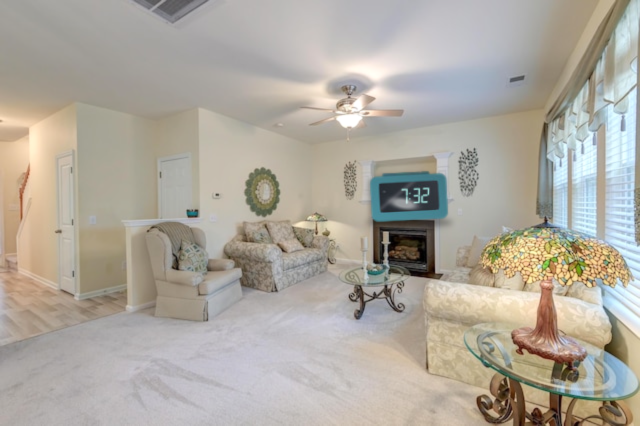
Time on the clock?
7:32
